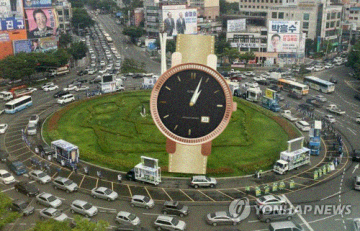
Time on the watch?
1:03
